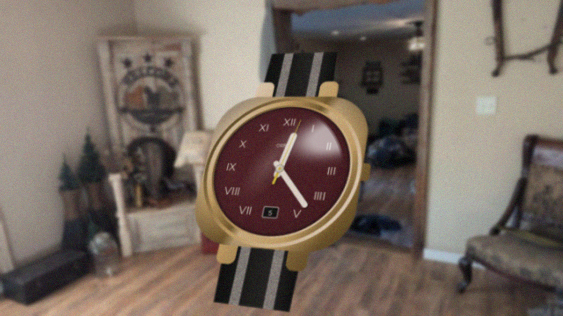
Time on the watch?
12:23:02
